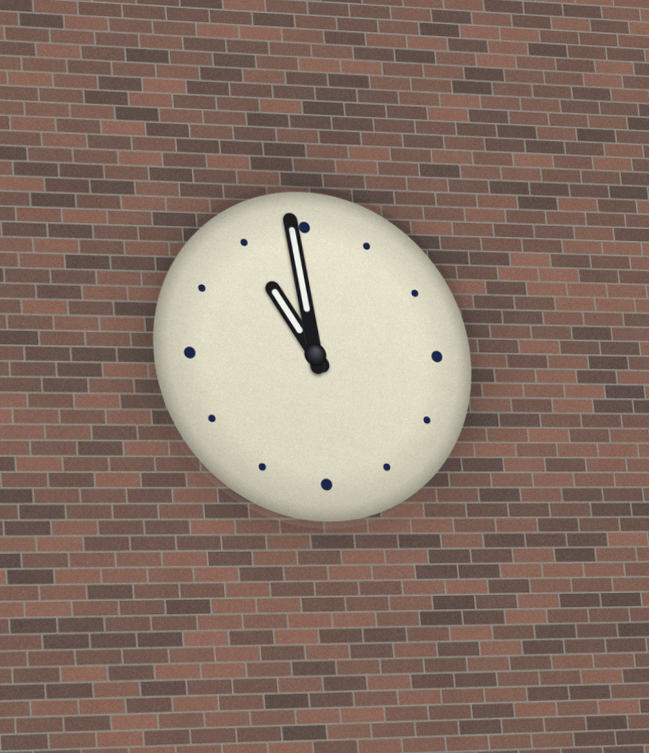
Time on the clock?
10:59
